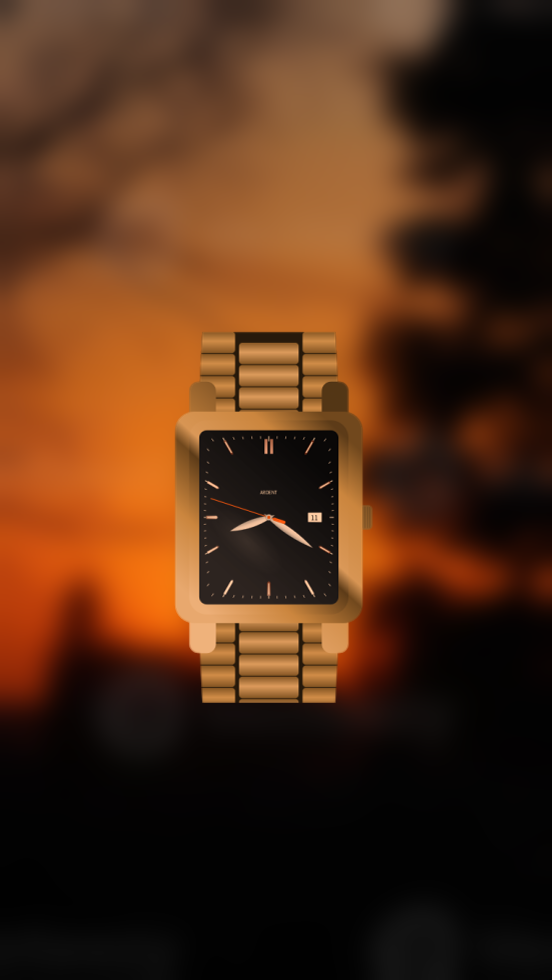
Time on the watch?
8:20:48
